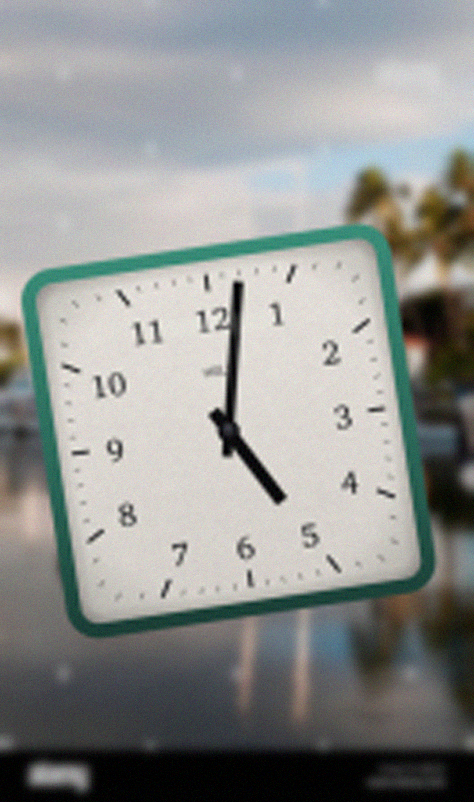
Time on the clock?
5:02
